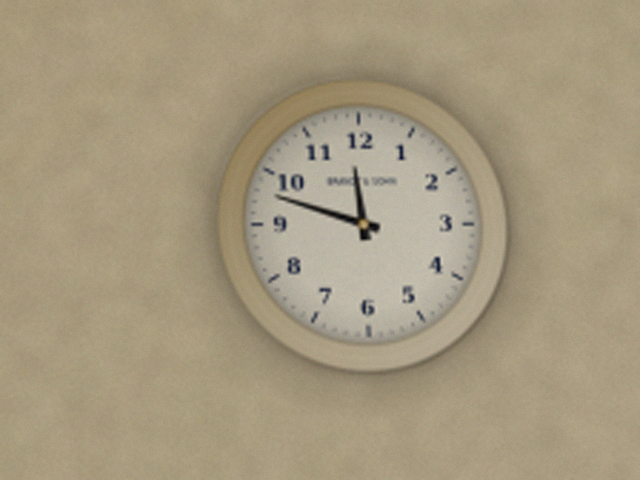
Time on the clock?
11:48
